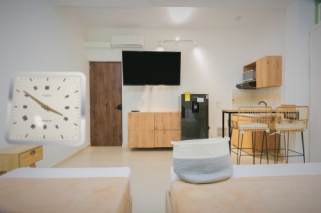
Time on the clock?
3:51
